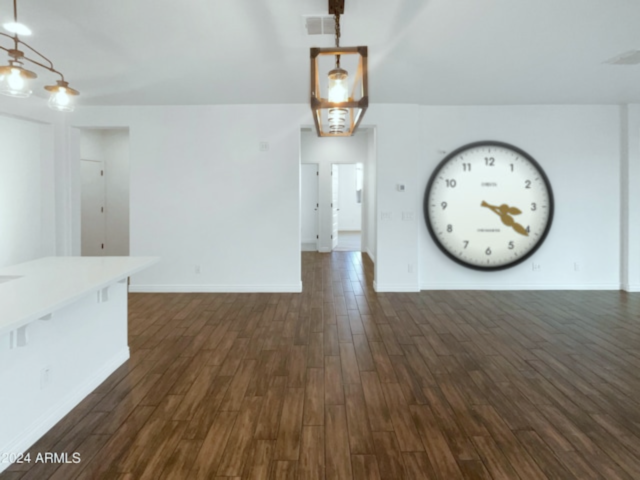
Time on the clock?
3:21
